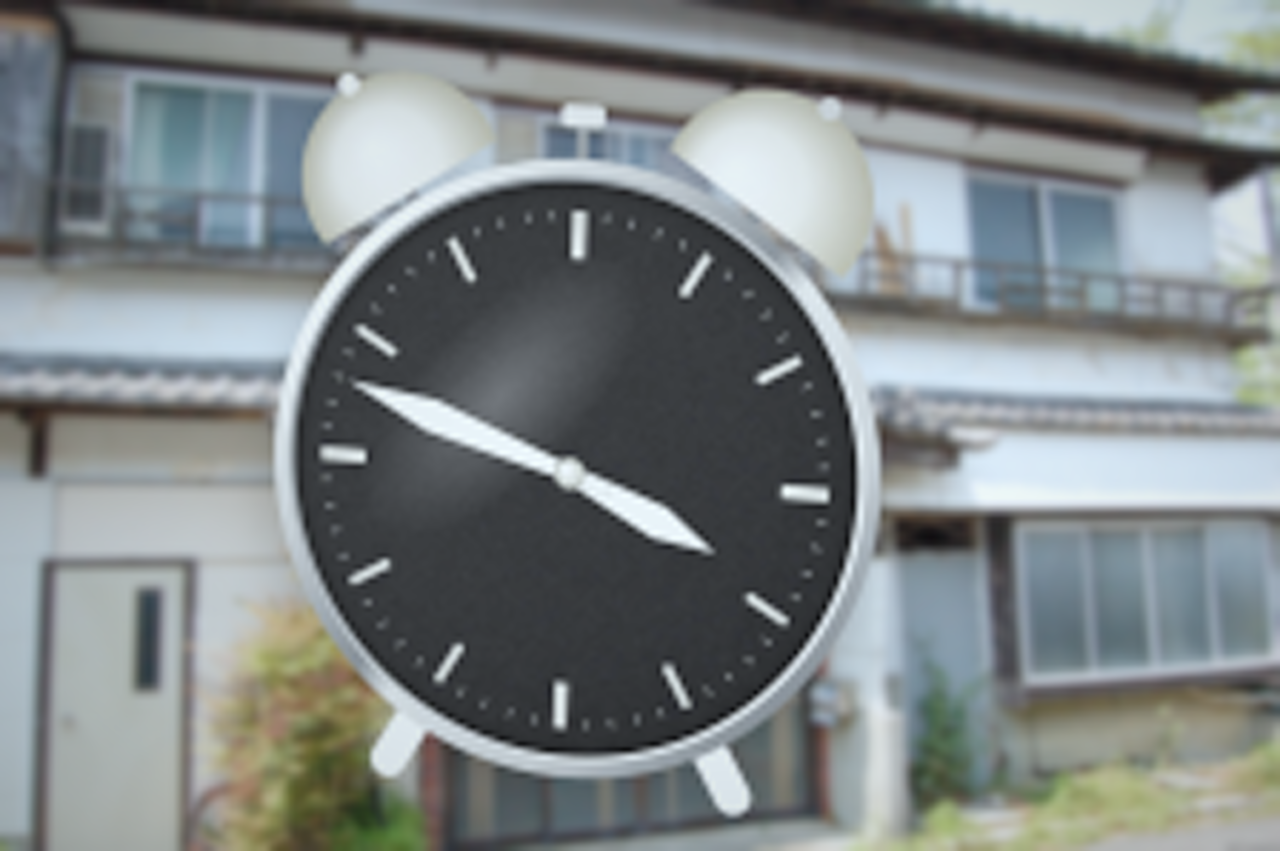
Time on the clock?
3:48
